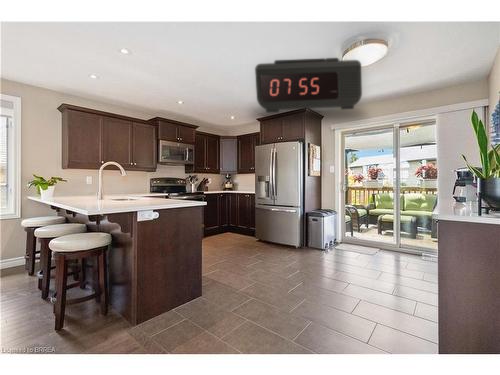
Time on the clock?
7:55
